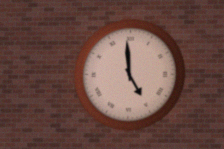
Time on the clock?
4:59
